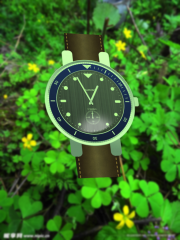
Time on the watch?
12:56
